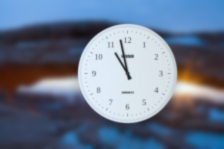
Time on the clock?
10:58
